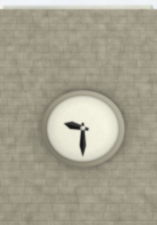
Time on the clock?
9:30
